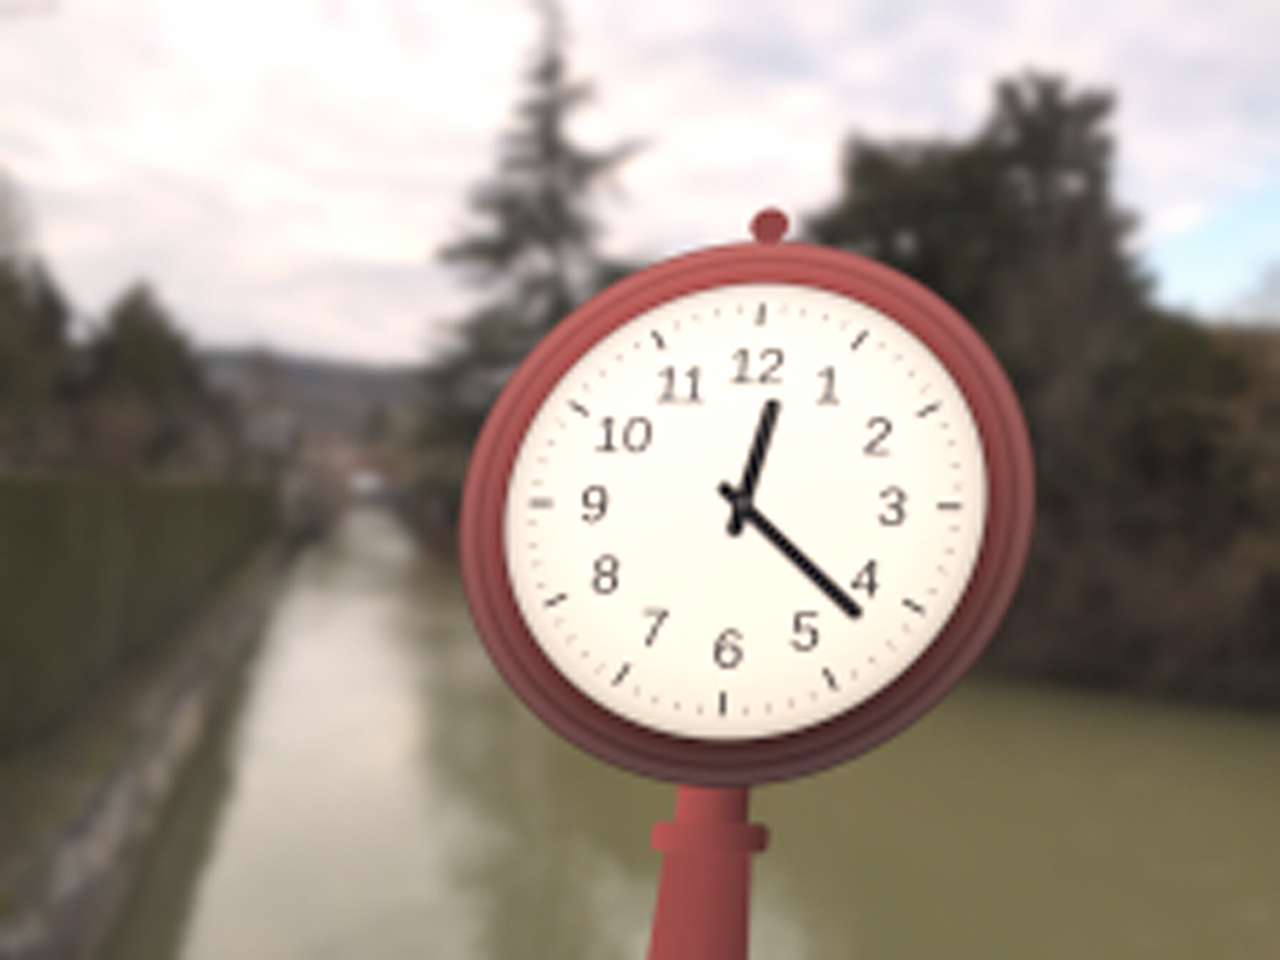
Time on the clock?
12:22
